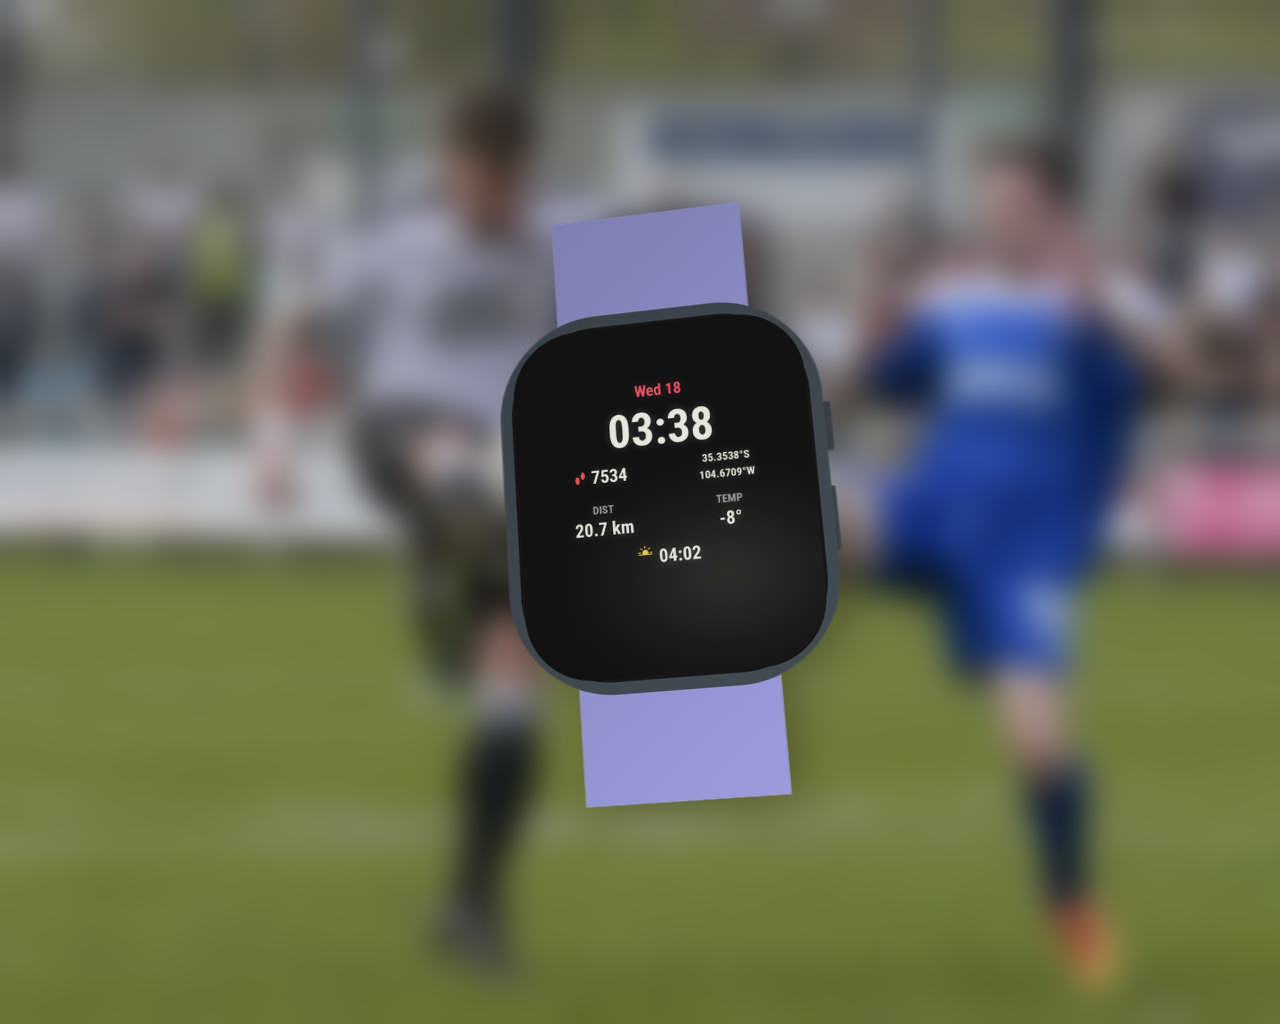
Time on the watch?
3:38
